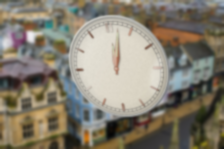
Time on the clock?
12:02
